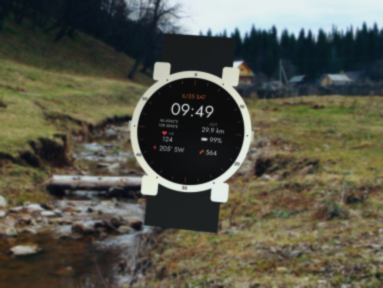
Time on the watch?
9:49
